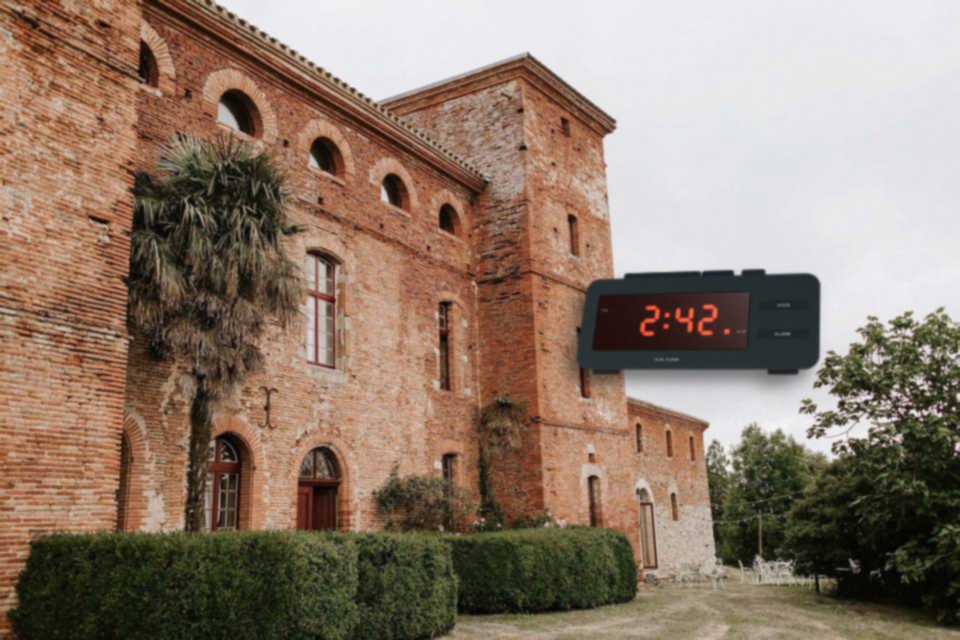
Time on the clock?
2:42
